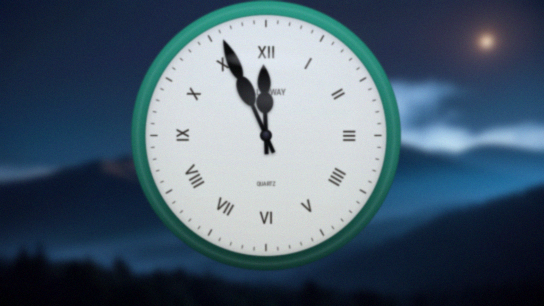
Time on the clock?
11:56
